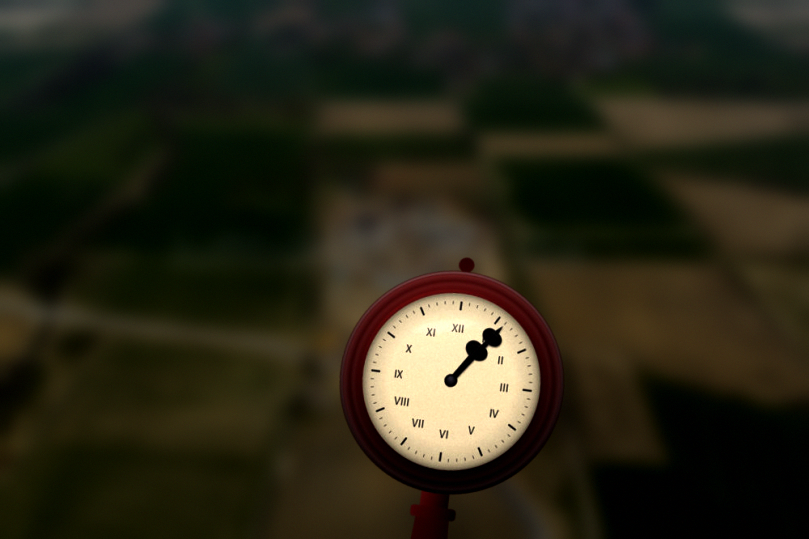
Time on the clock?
1:06
